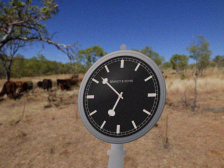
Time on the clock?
6:52
